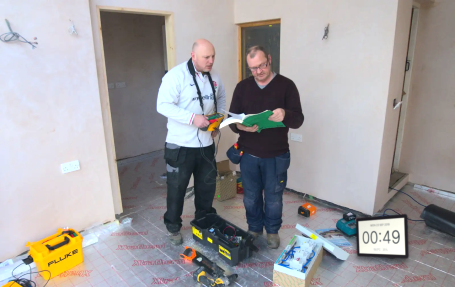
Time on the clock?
0:49
